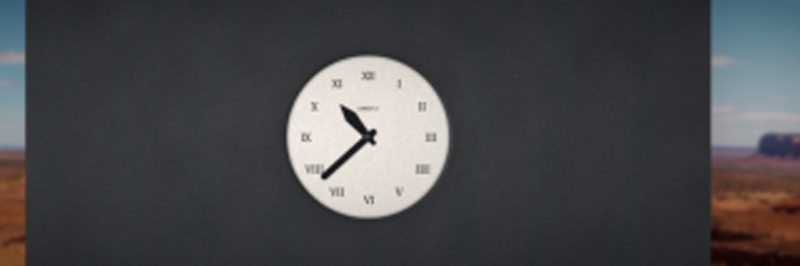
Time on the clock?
10:38
